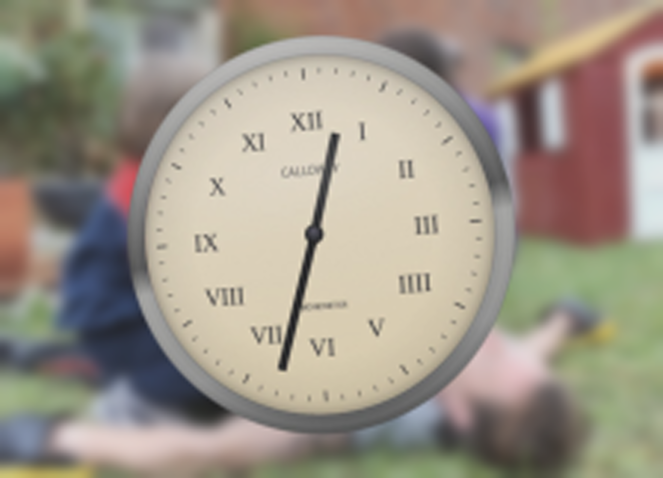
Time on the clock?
12:33
